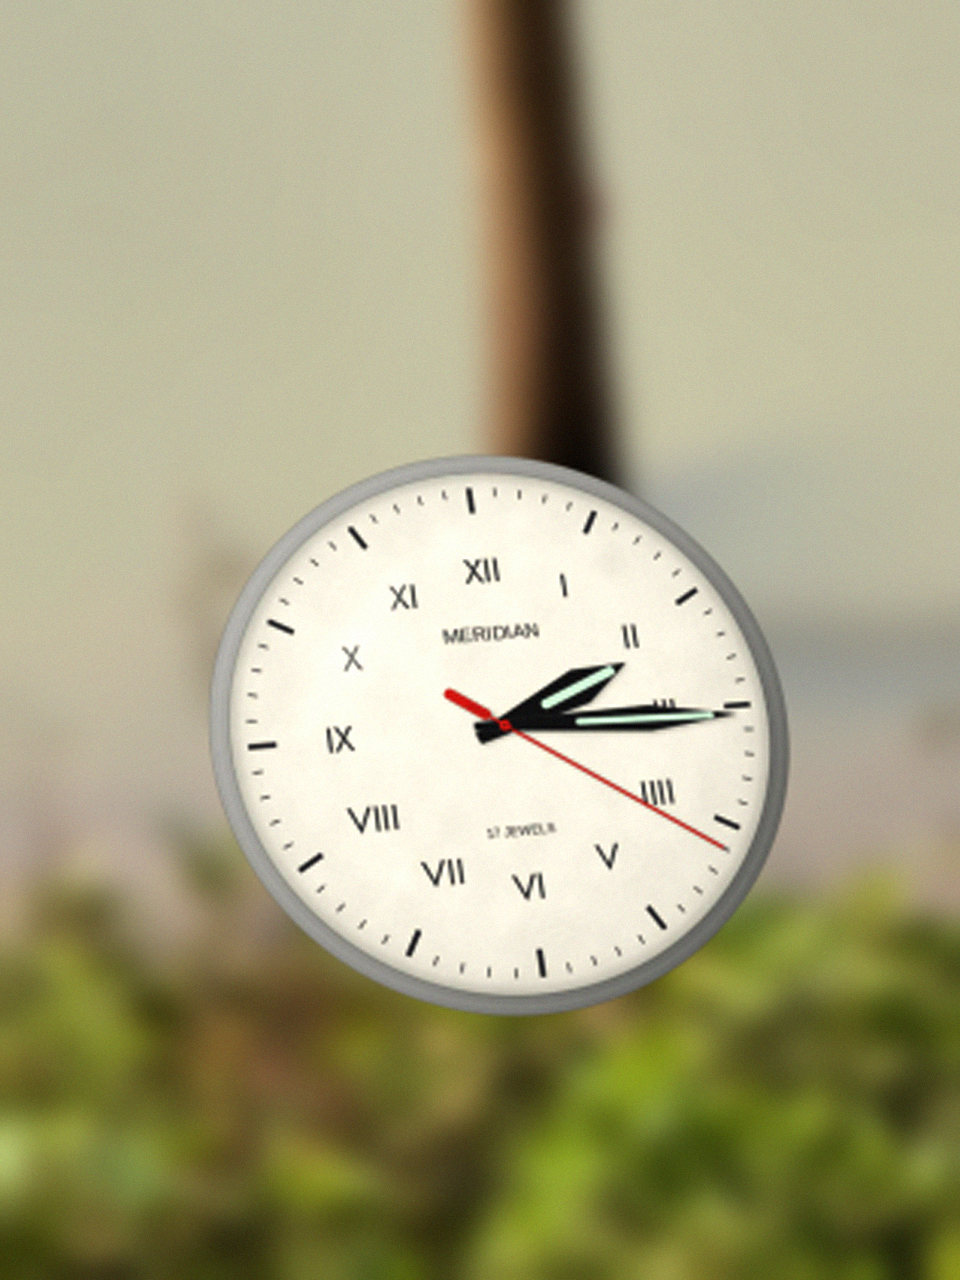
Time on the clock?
2:15:21
